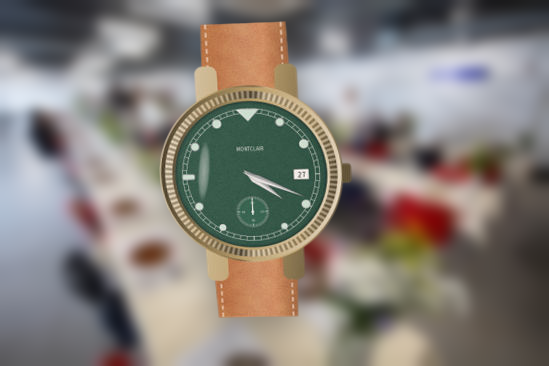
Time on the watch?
4:19
